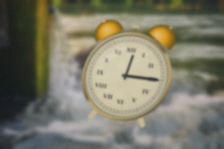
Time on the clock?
12:15
